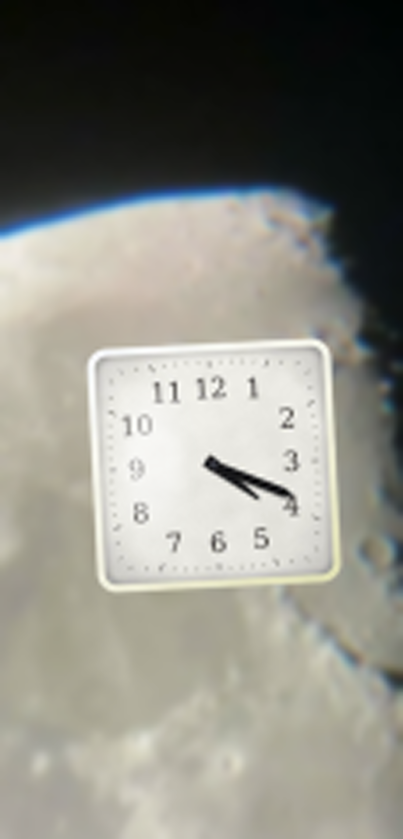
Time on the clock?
4:19
